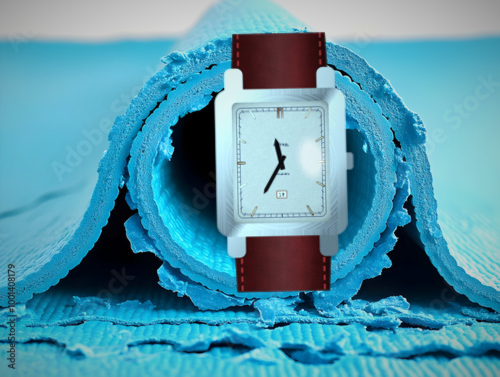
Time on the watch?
11:35
